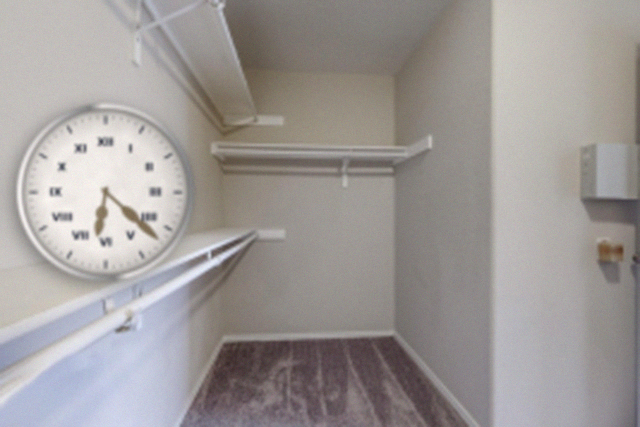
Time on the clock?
6:22
